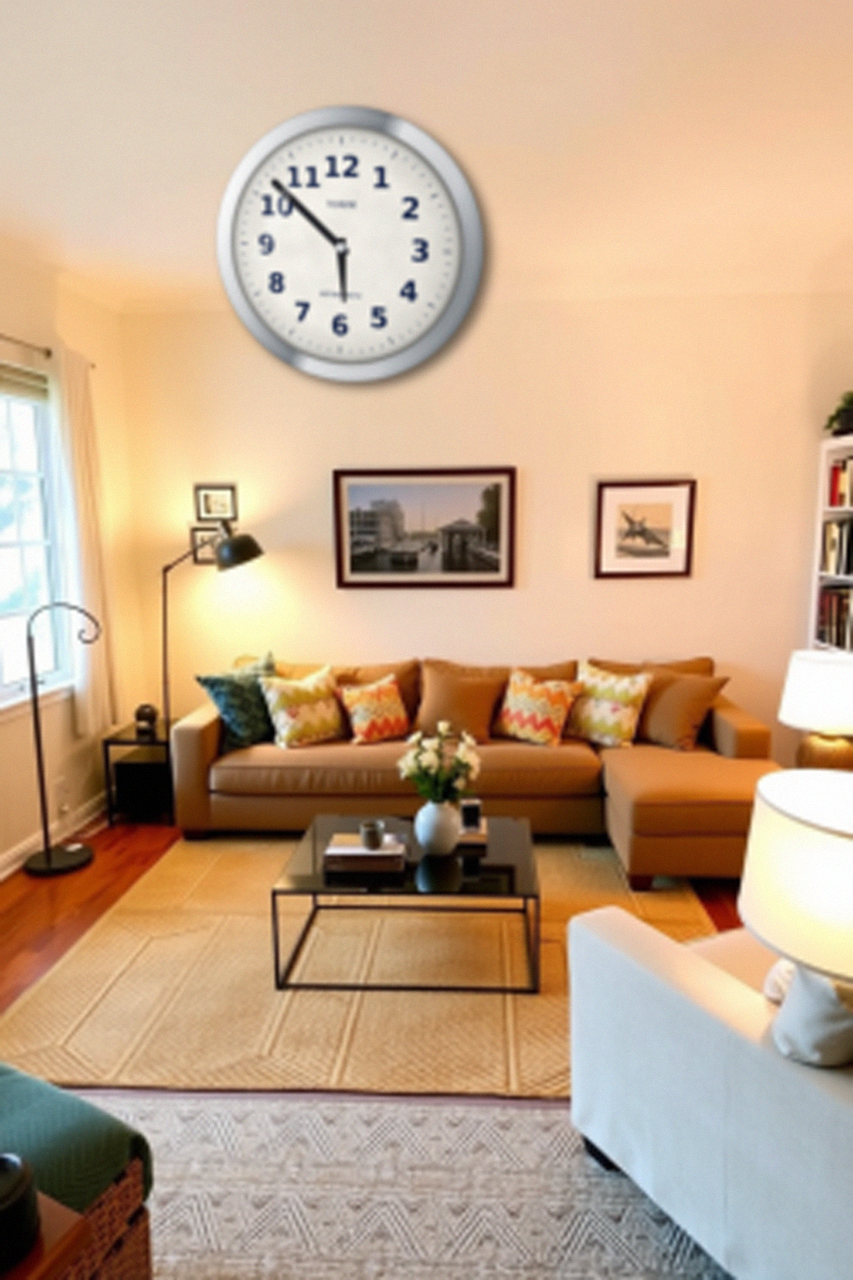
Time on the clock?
5:52
